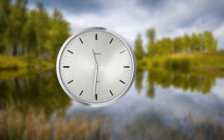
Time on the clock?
11:31
